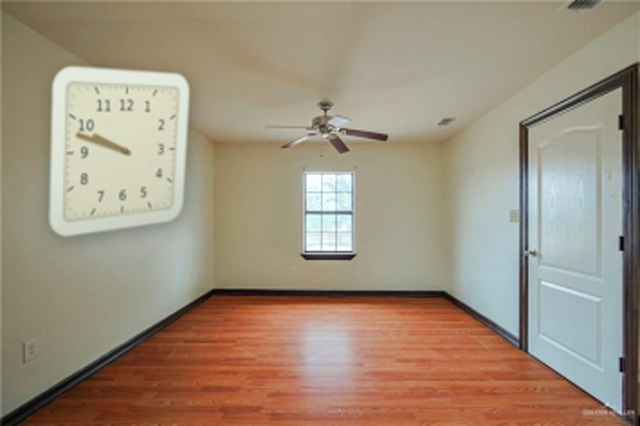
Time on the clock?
9:48
